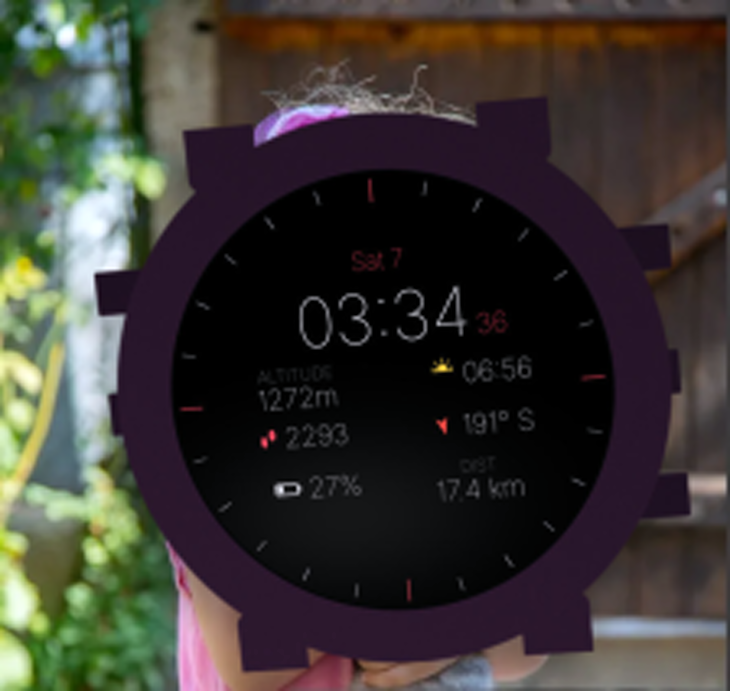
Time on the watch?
3:34:36
